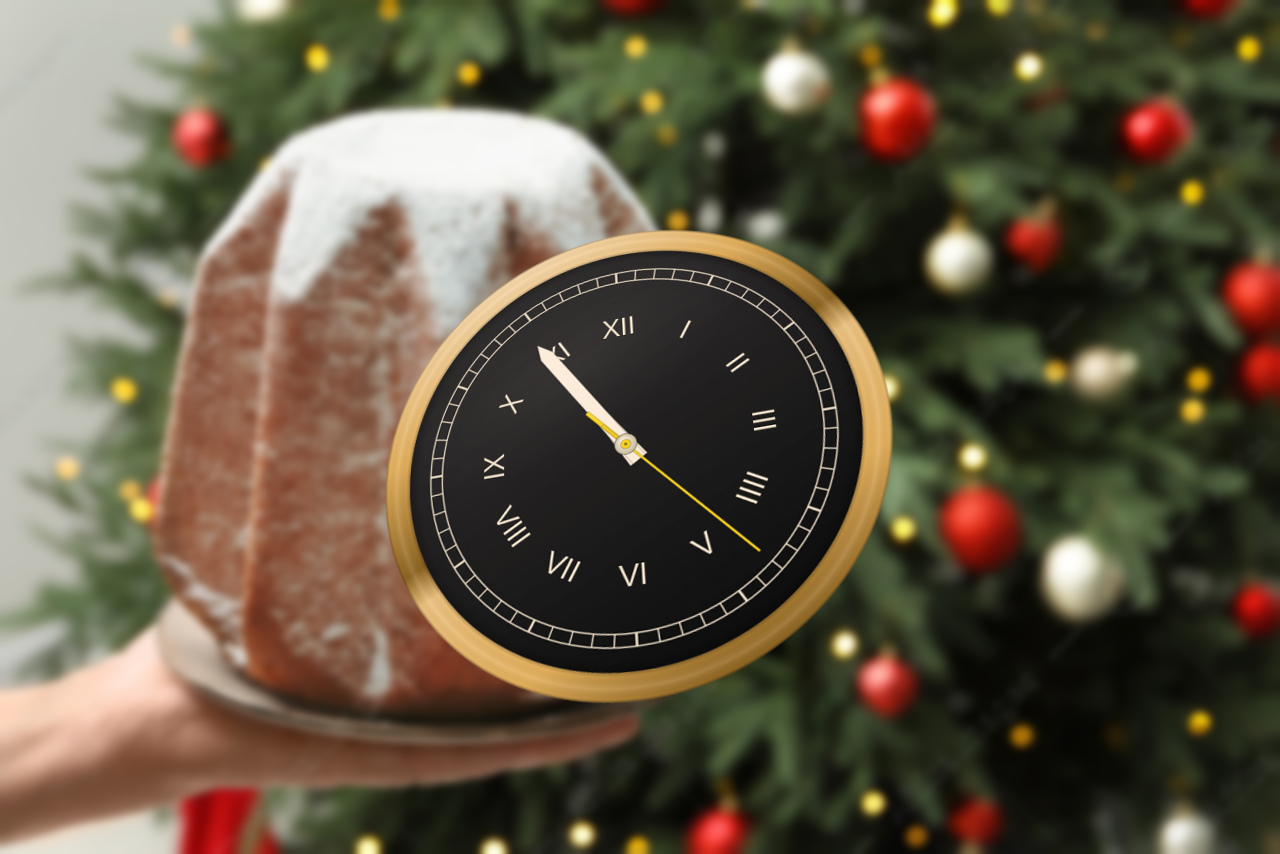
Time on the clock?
10:54:23
